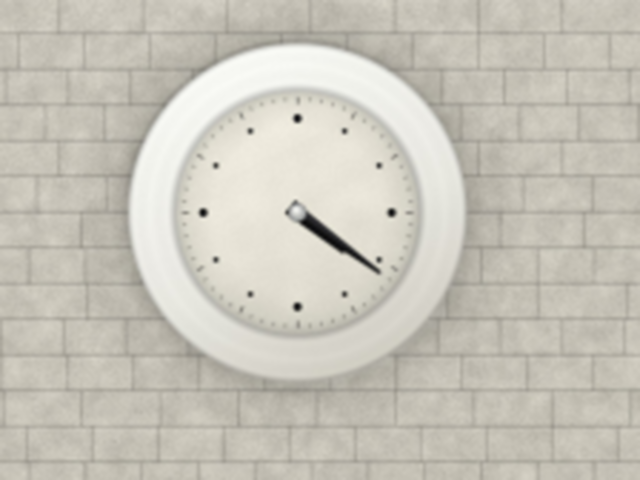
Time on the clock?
4:21
